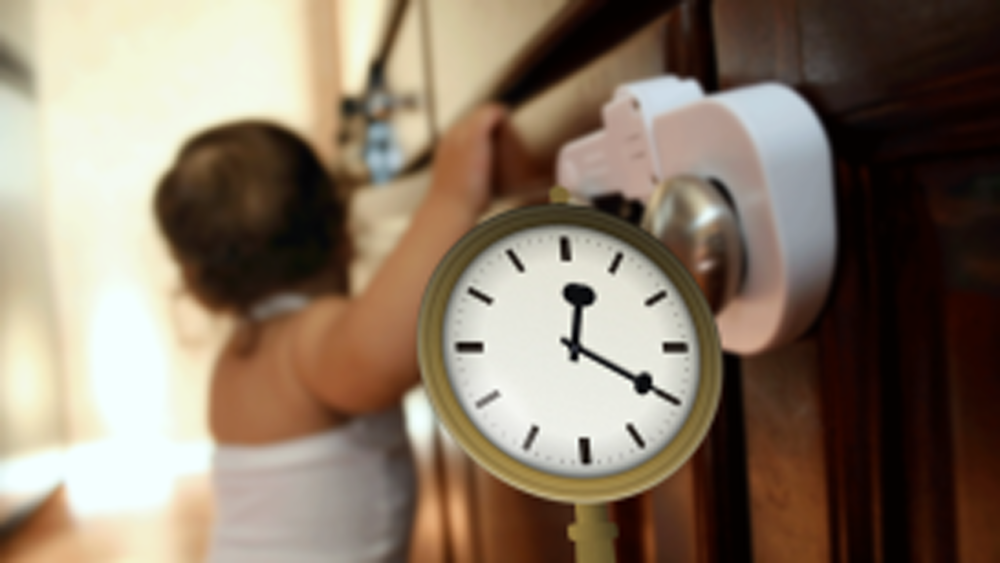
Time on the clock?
12:20
